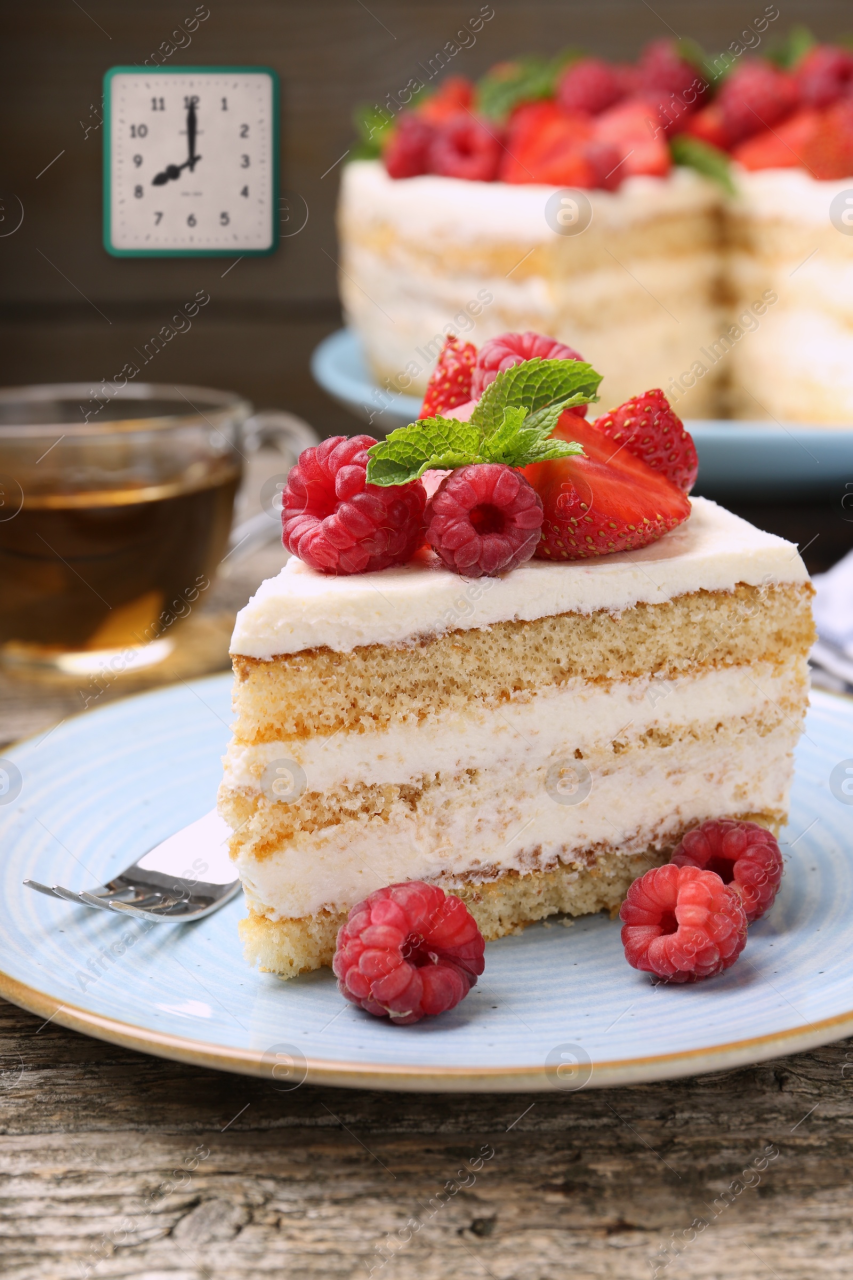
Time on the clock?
8:00
